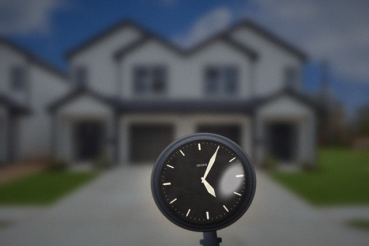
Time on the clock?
5:05
